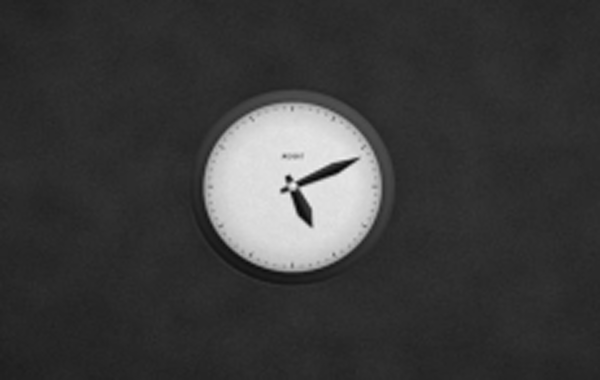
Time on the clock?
5:11
